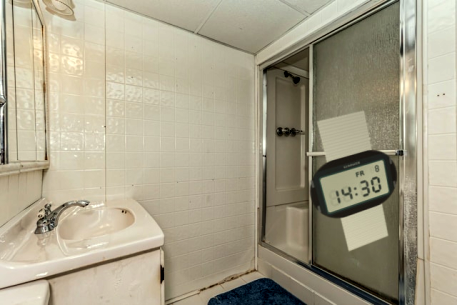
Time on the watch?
14:30
